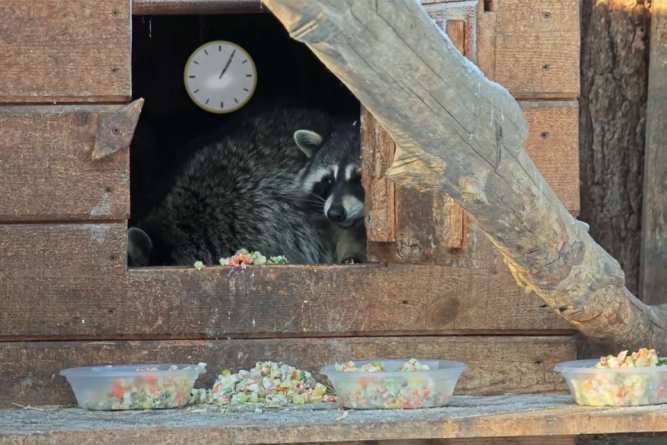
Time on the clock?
1:05
